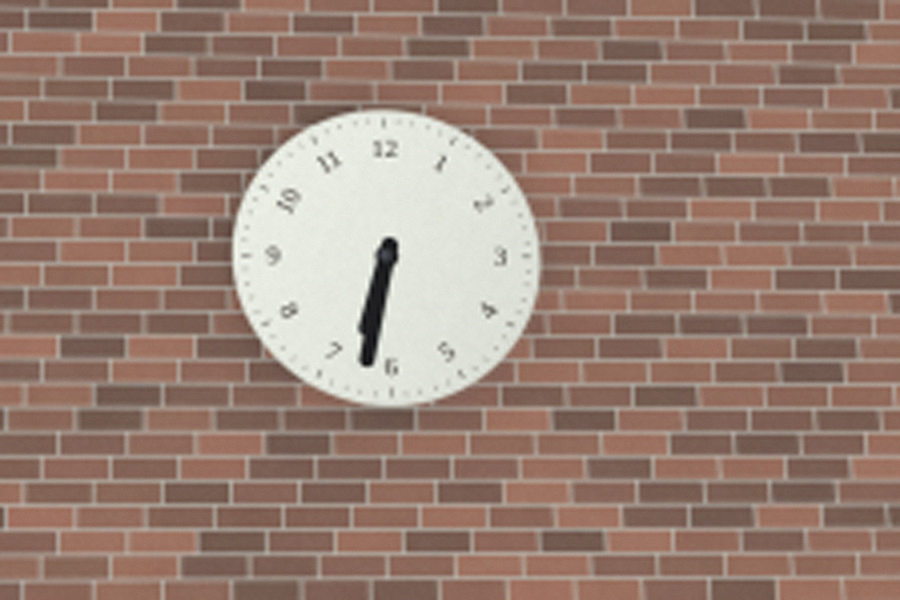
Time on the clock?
6:32
